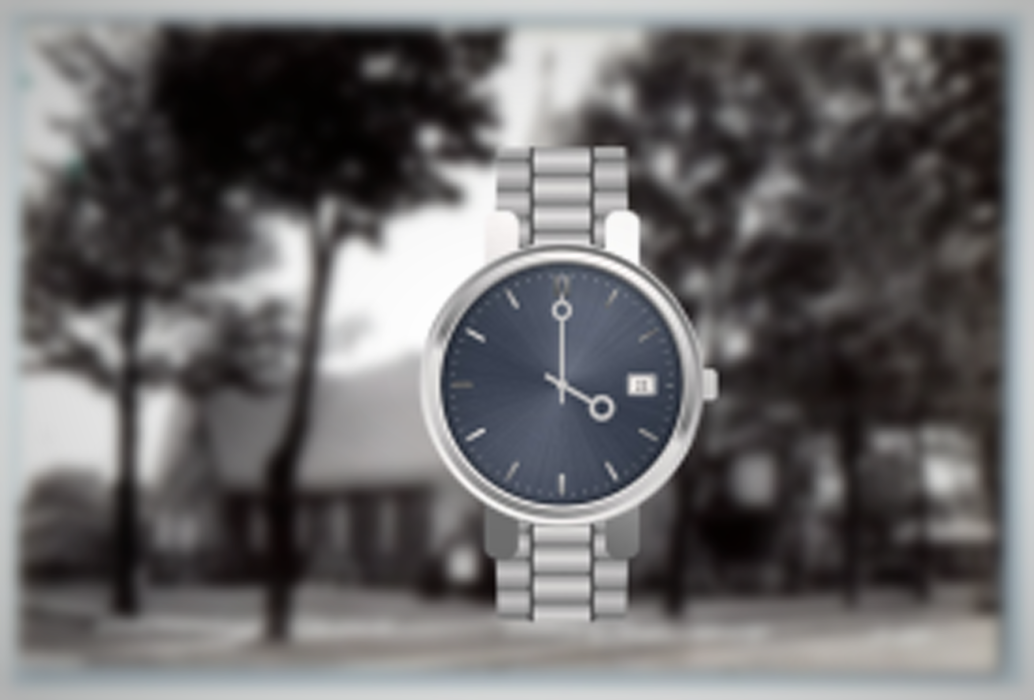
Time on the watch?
4:00
